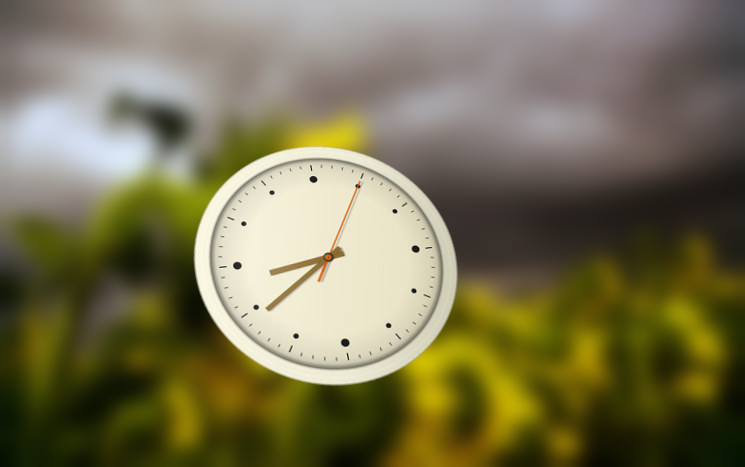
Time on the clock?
8:39:05
